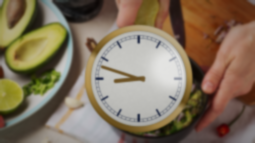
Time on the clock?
8:48
